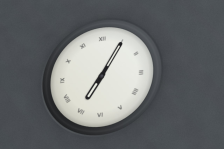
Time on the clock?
7:05
